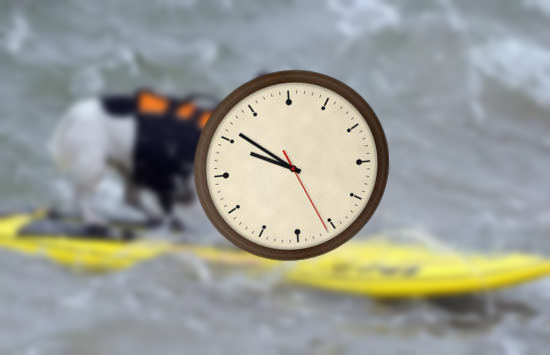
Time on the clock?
9:51:26
